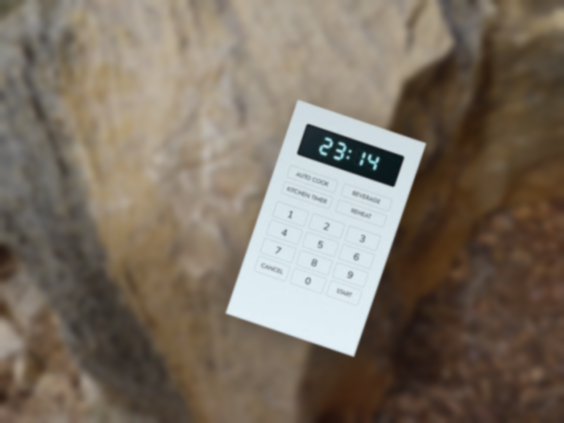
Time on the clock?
23:14
